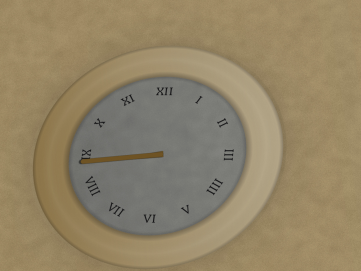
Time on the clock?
8:44
